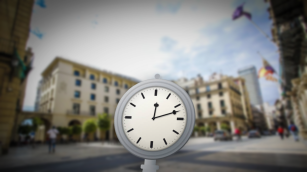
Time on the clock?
12:12
